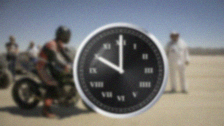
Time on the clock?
10:00
